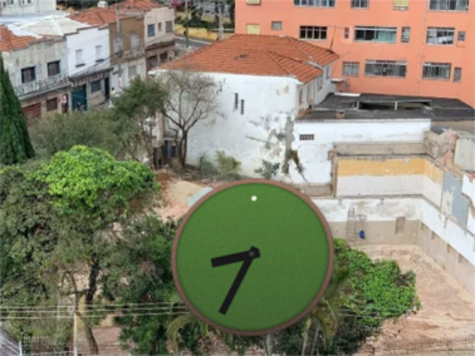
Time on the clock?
8:34
